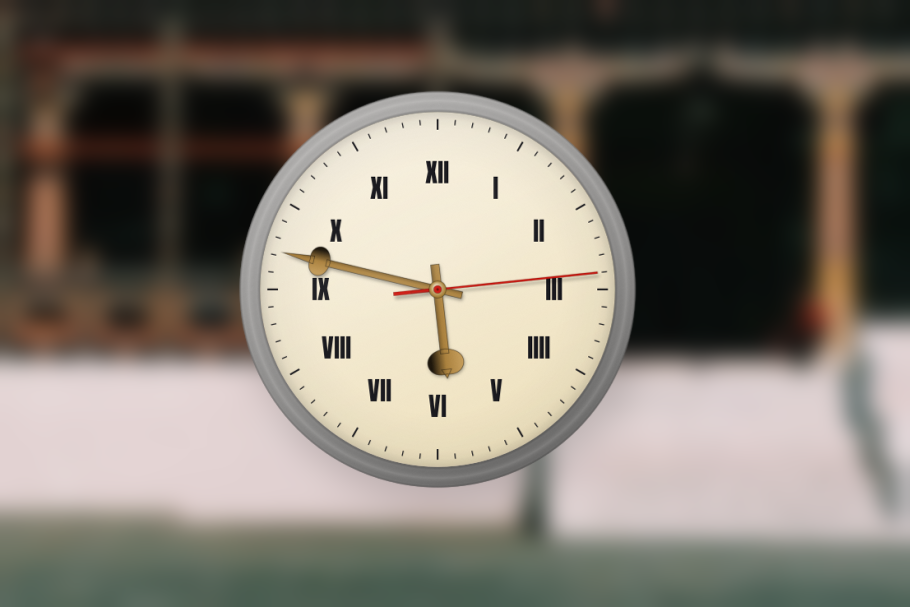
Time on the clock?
5:47:14
